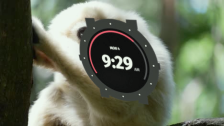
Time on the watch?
9:29
